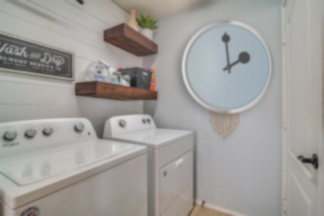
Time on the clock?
1:59
